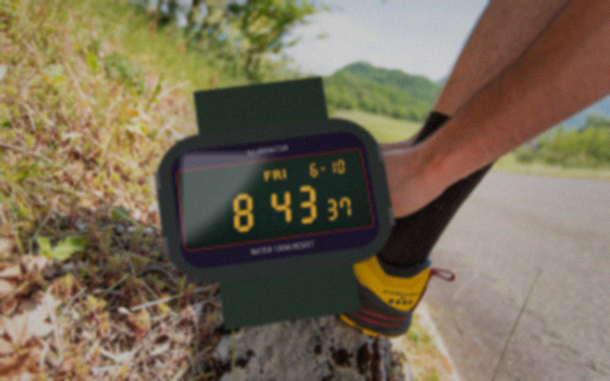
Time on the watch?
8:43:37
